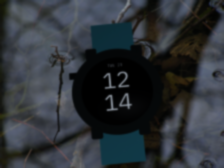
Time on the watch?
12:14
